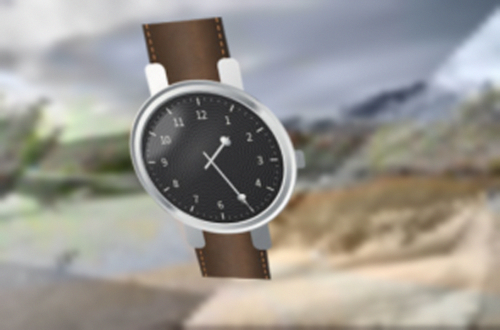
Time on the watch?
1:25
